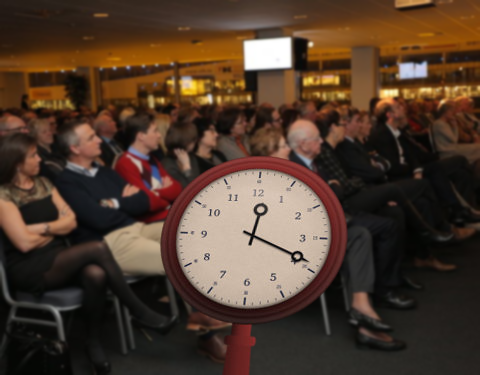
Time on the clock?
12:19
